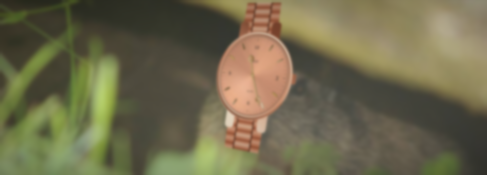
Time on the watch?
11:26
